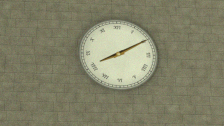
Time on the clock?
8:10
